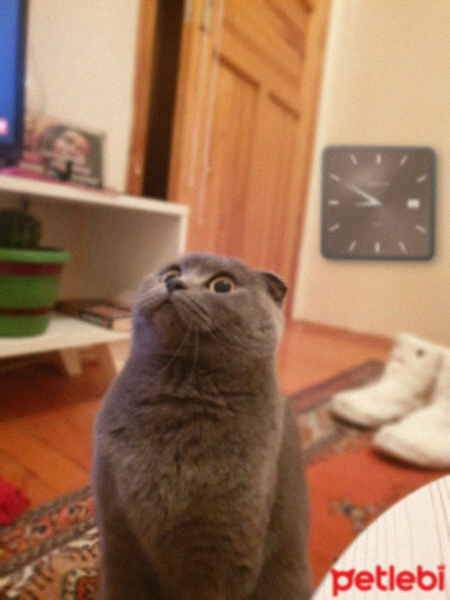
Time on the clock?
8:50
